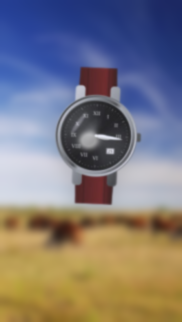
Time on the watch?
3:16
